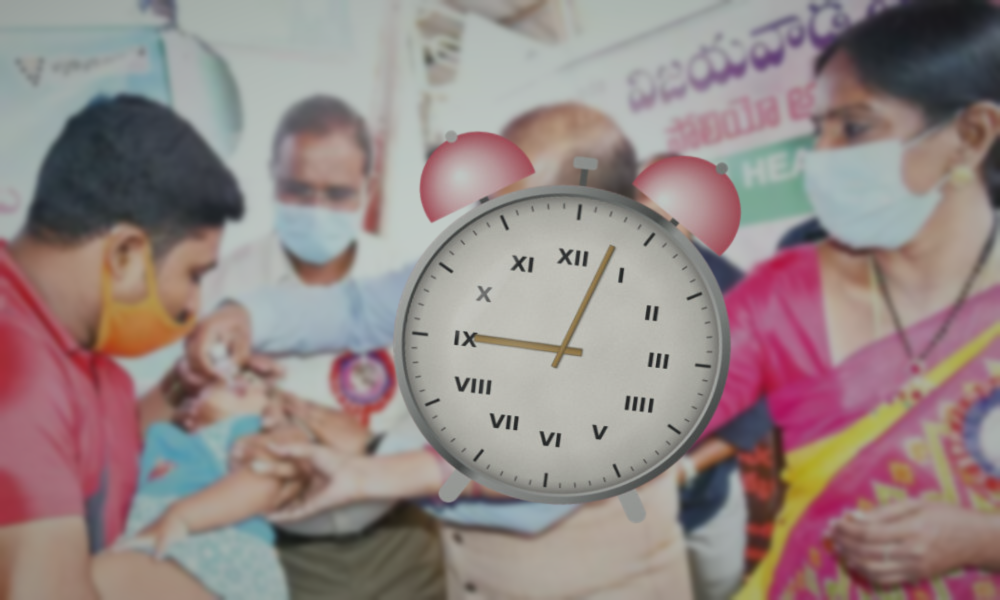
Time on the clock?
9:03
